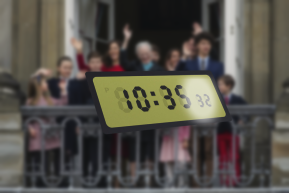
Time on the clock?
10:35:32
